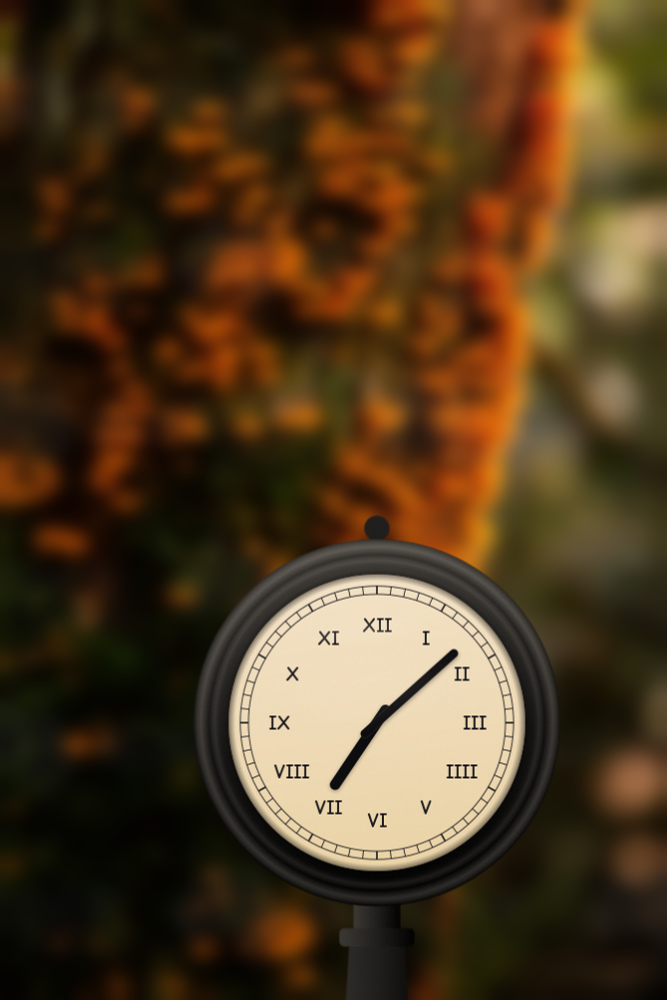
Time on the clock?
7:08
